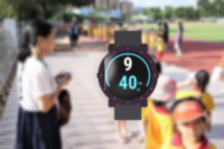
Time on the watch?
9:40
